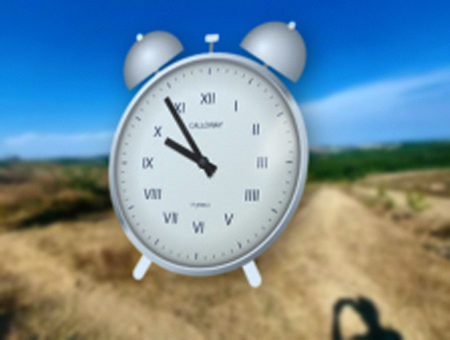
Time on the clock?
9:54
